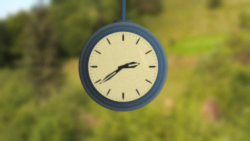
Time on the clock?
2:39
